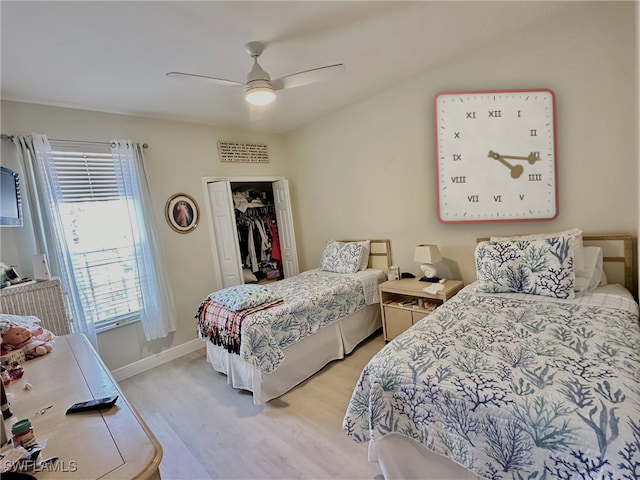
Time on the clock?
4:16
